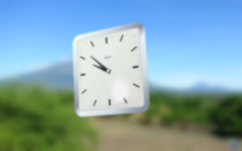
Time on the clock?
9:52
